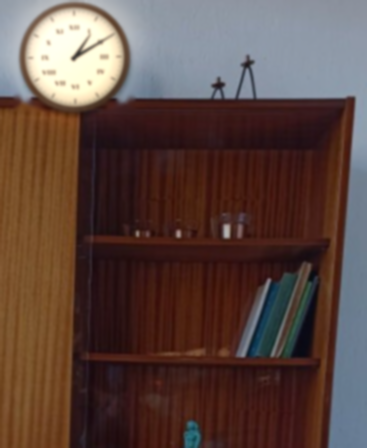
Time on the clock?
1:10
